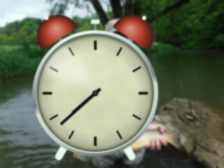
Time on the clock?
7:38
